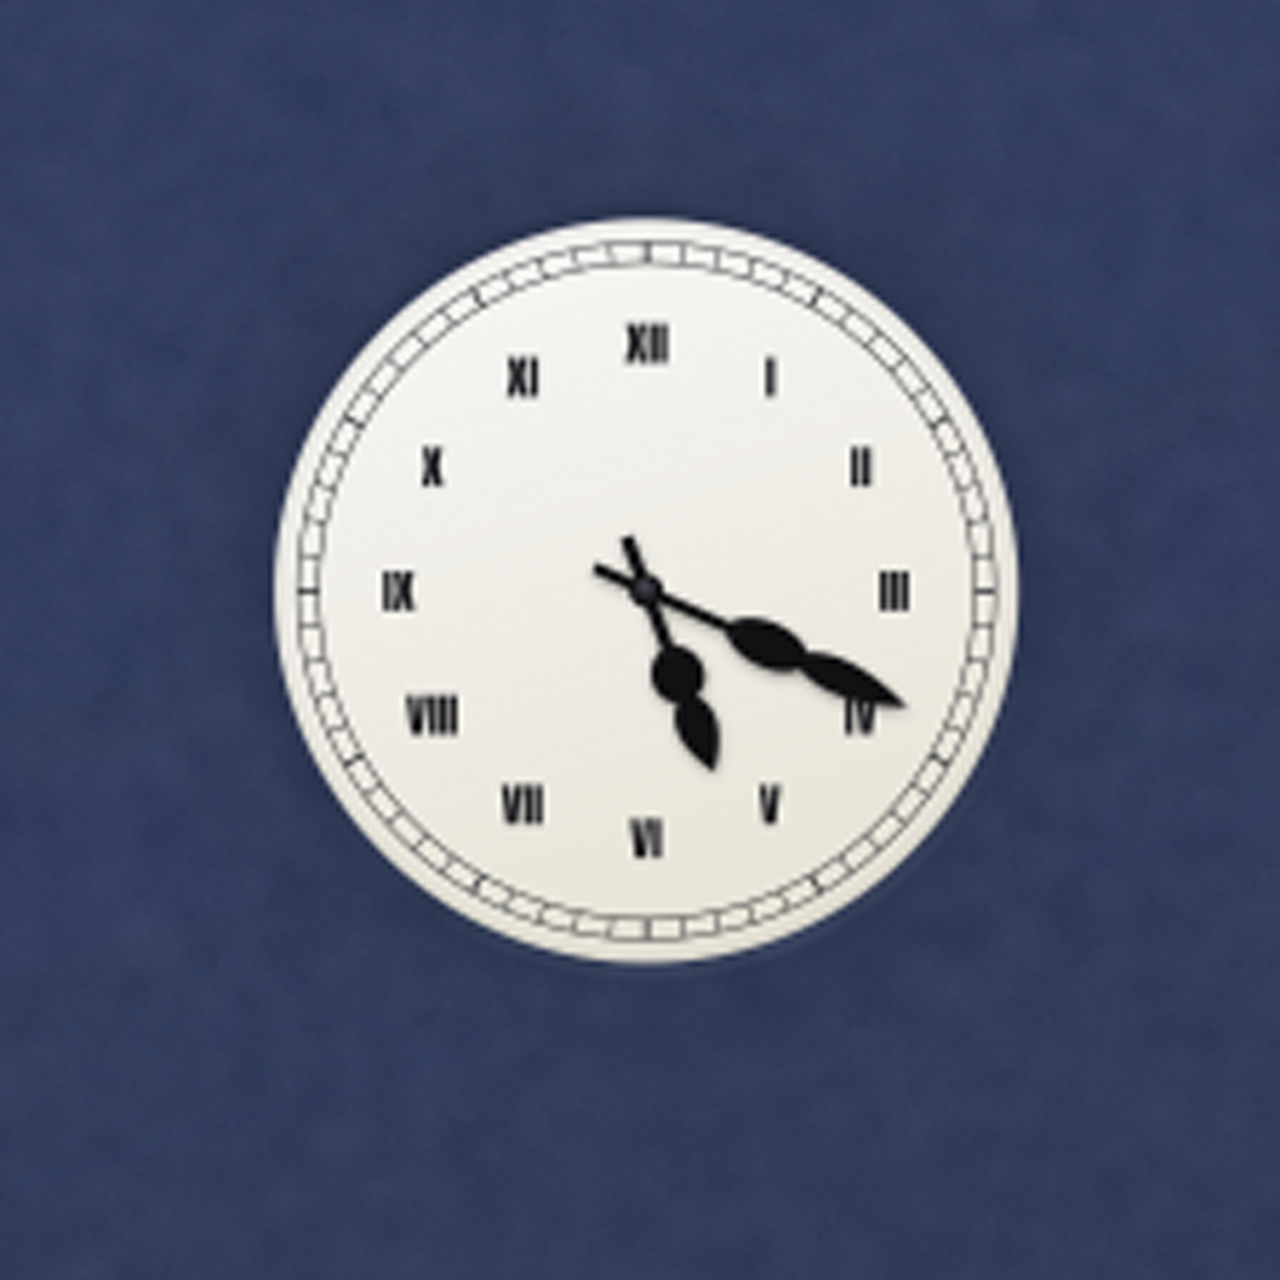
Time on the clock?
5:19
